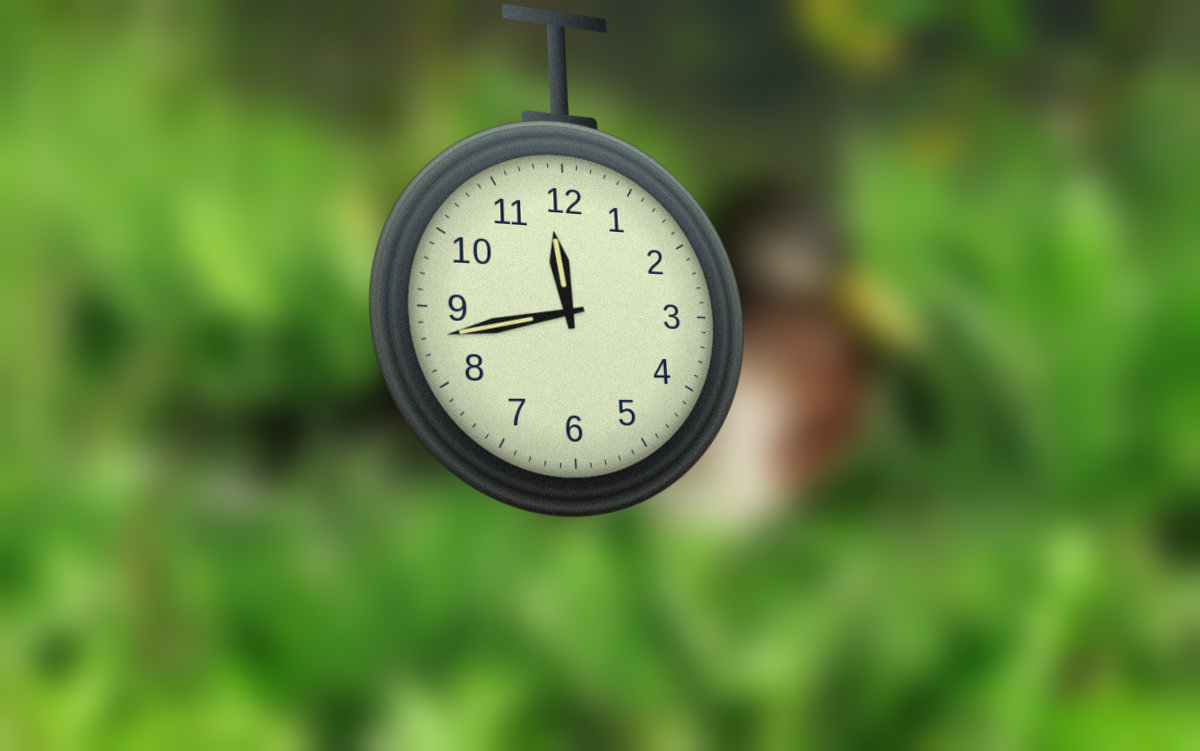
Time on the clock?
11:43
